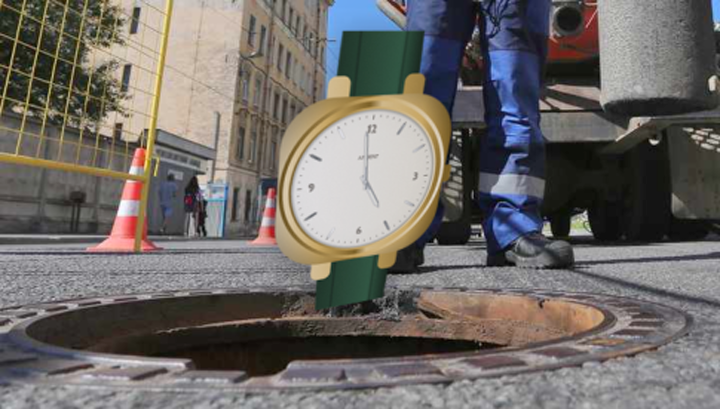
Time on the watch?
4:59
